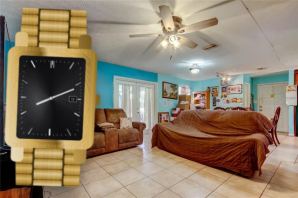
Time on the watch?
8:11
